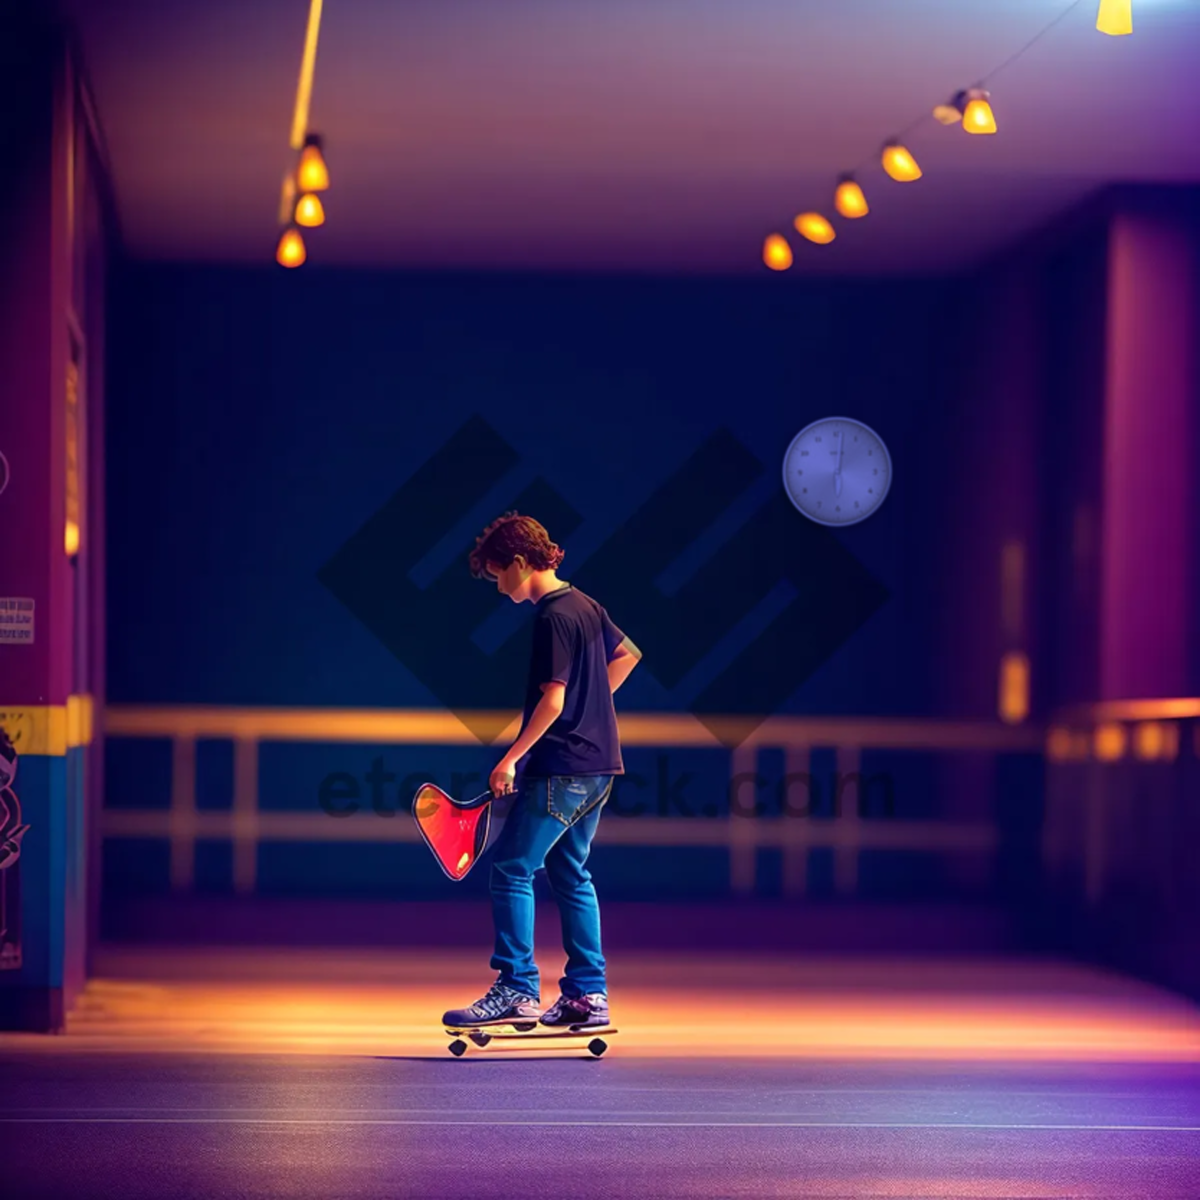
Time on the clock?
6:01
